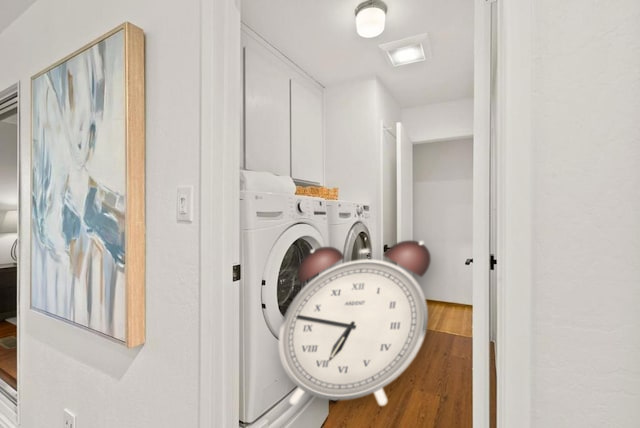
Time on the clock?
6:47
